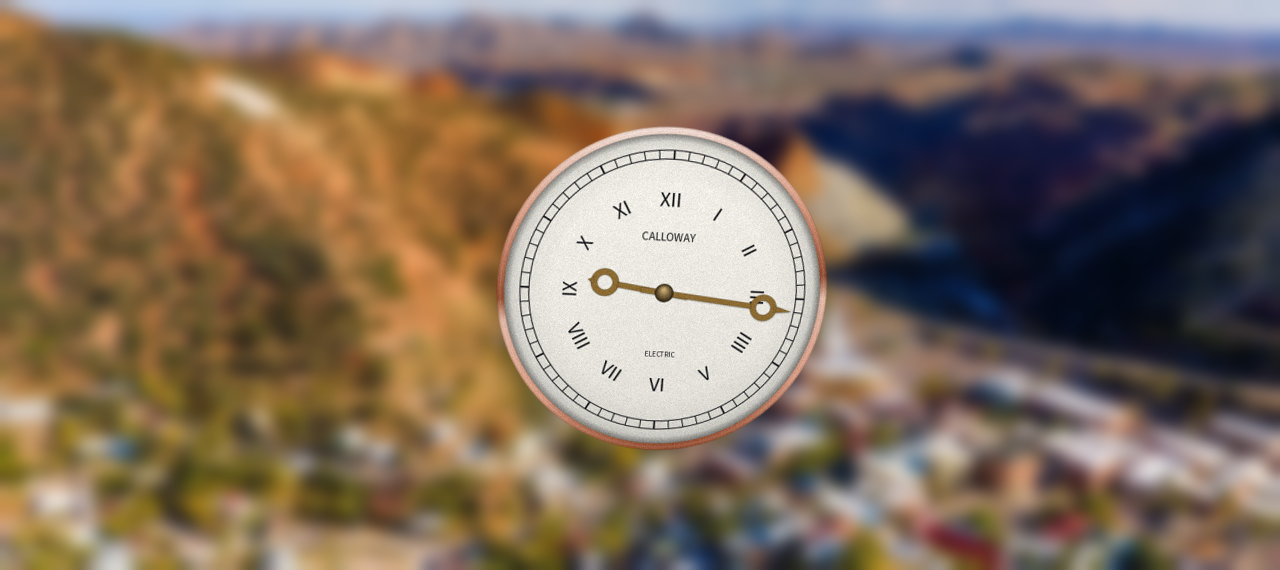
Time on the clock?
9:16
